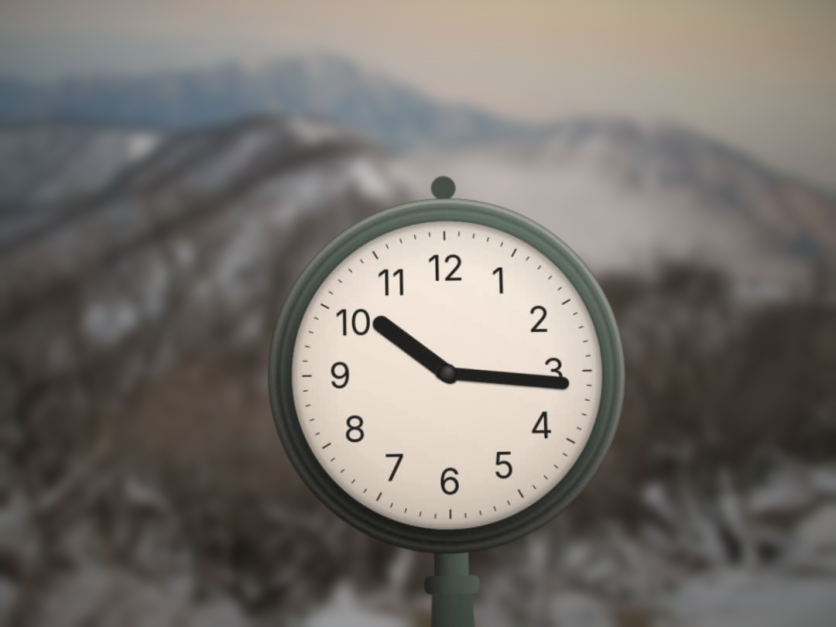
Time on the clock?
10:16
